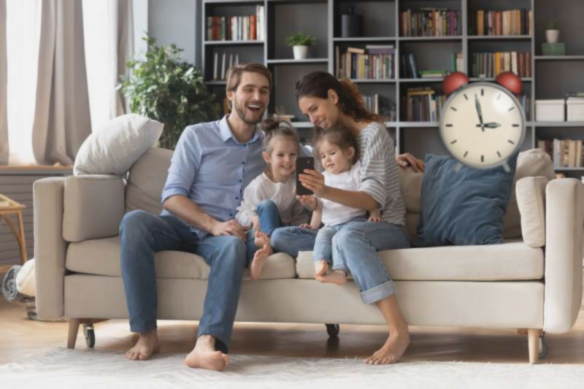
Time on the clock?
2:58
